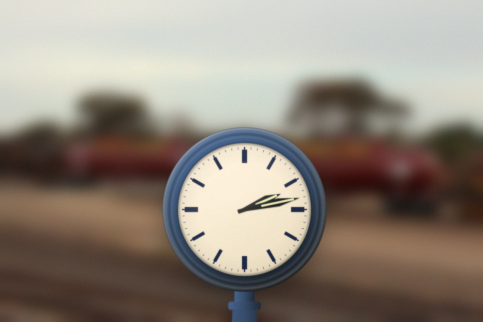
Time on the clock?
2:13
